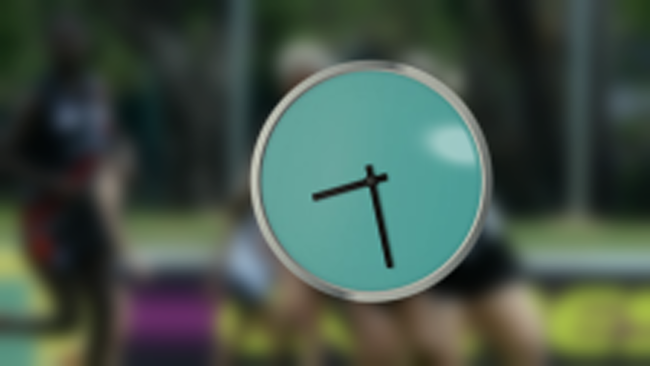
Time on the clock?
8:28
